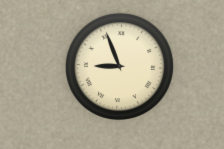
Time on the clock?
8:56
